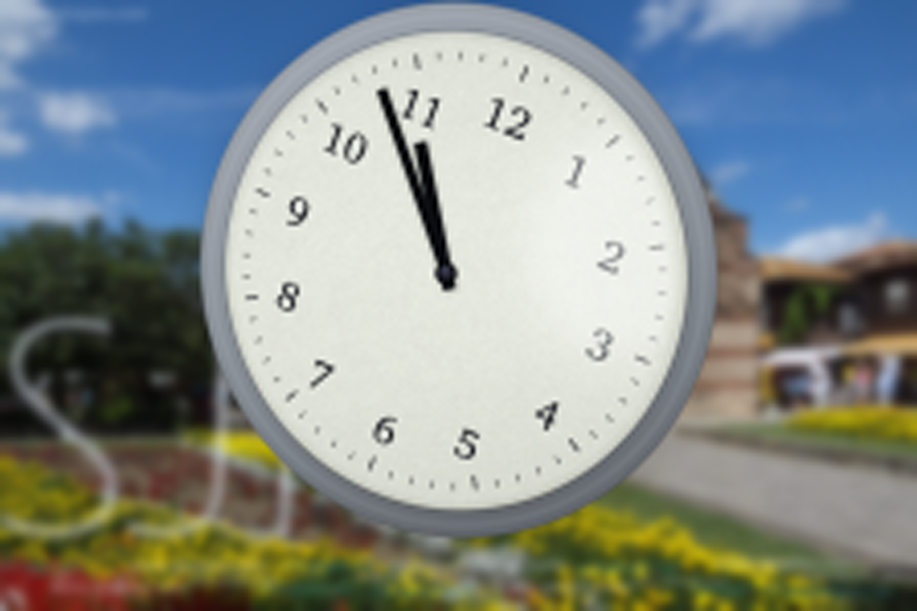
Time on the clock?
10:53
